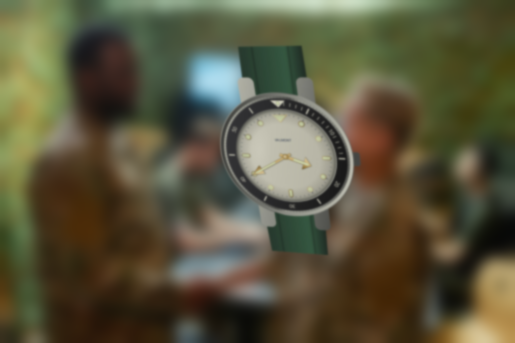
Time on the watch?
3:40
